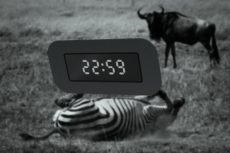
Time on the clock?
22:59
